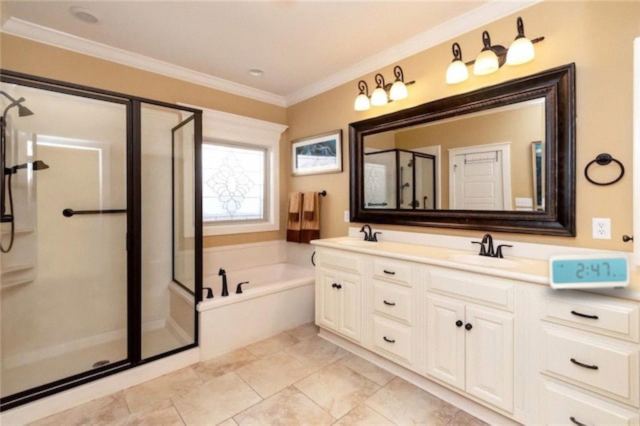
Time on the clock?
2:47
